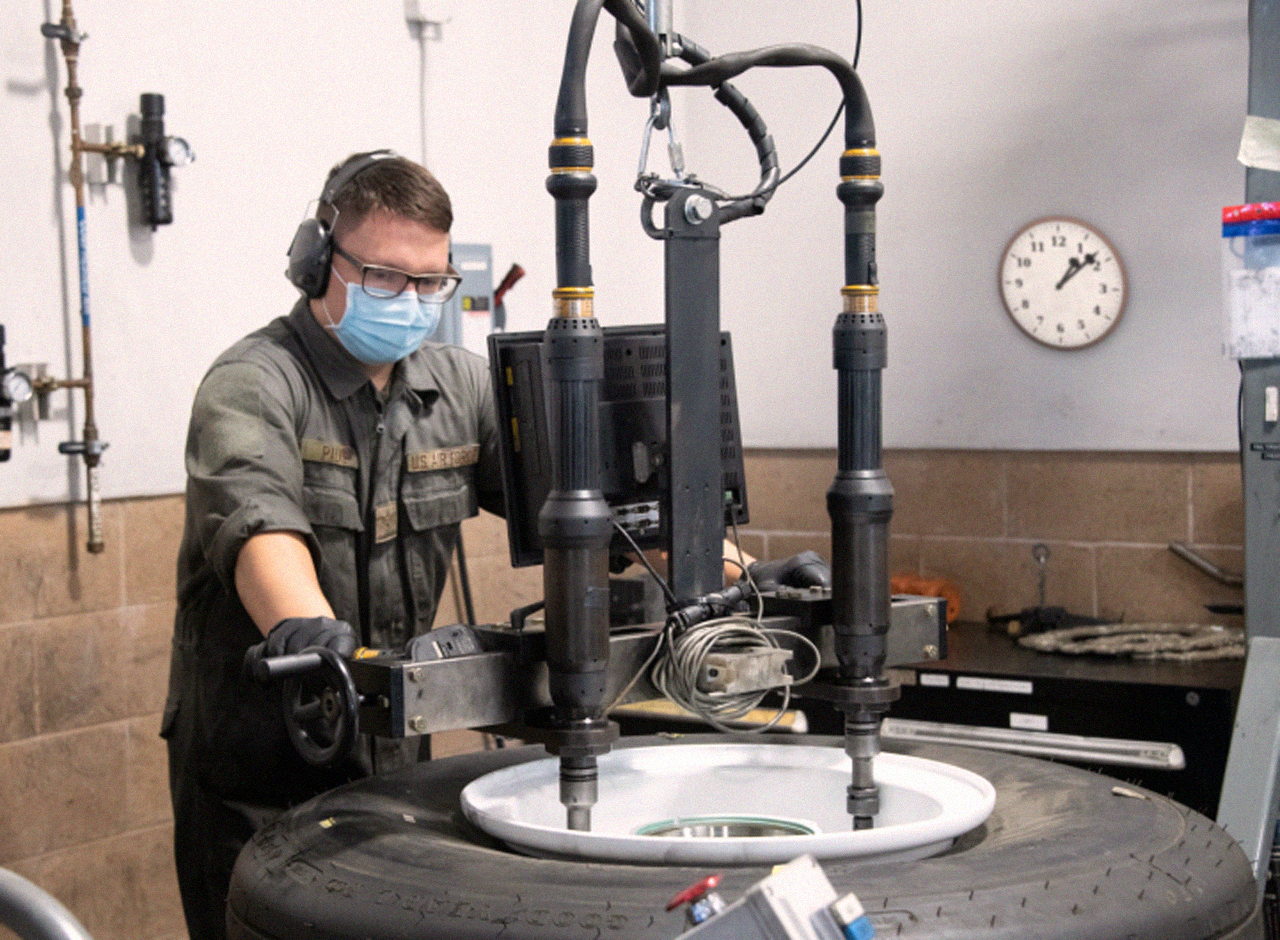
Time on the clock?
1:08
